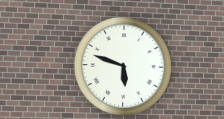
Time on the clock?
5:48
